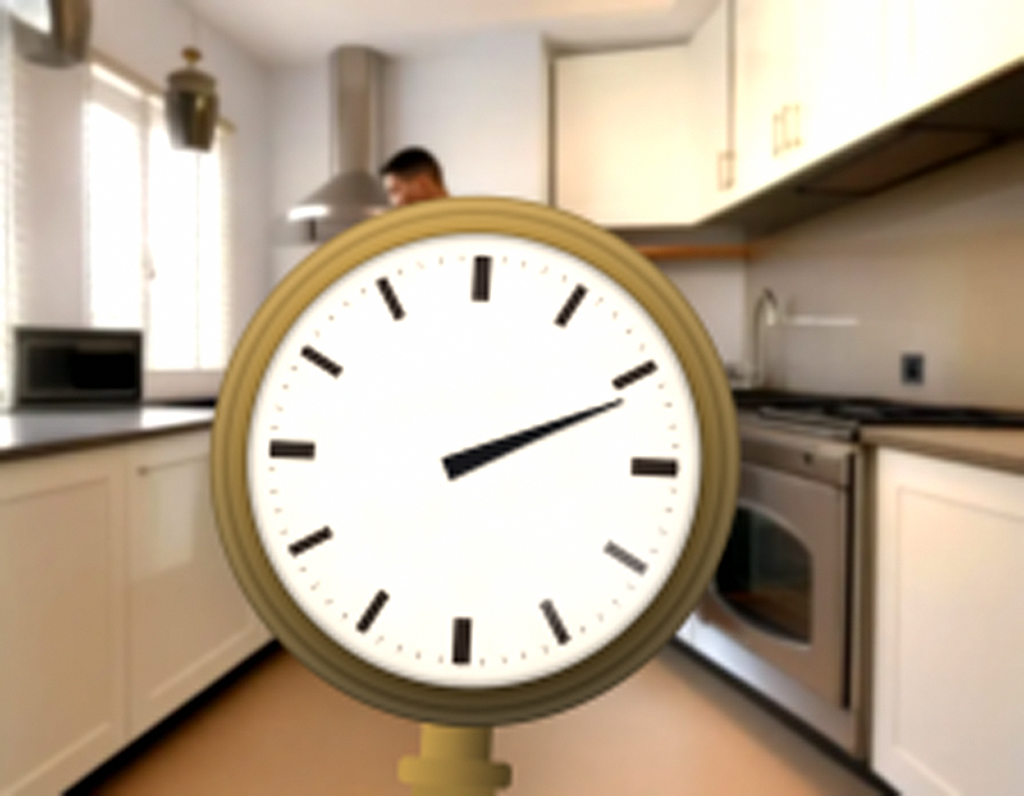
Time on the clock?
2:11
